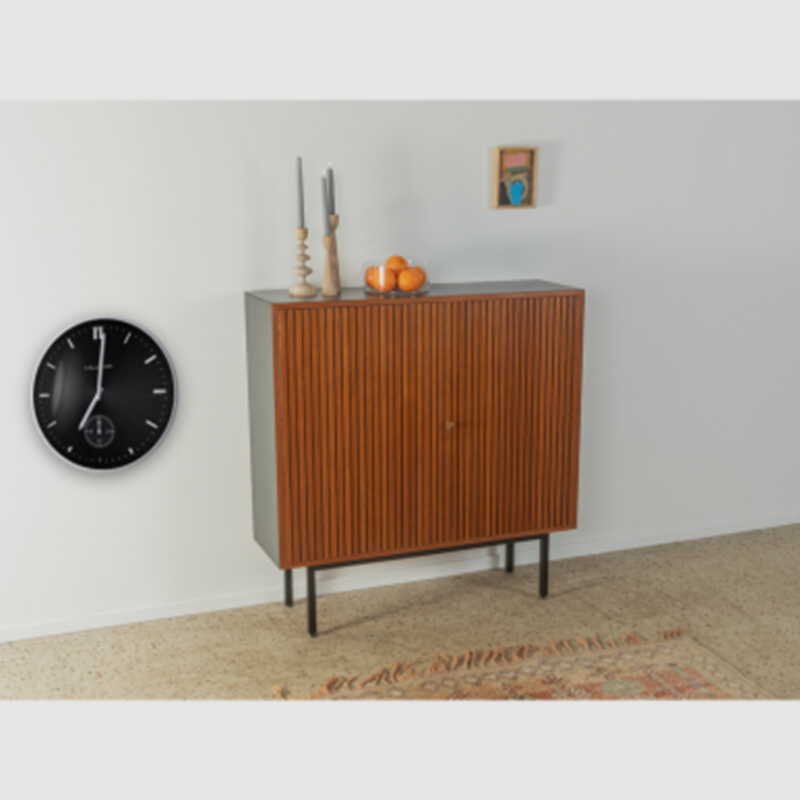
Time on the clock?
7:01
